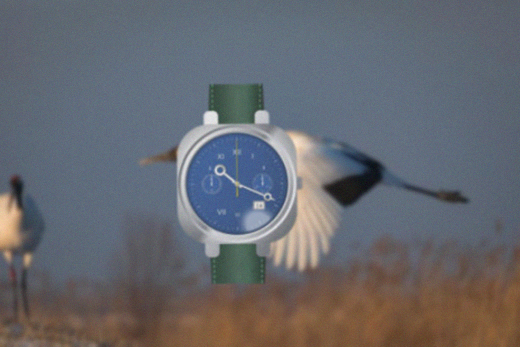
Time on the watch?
10:19
